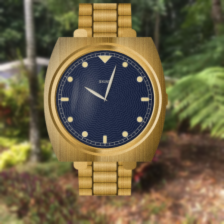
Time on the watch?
10:03
